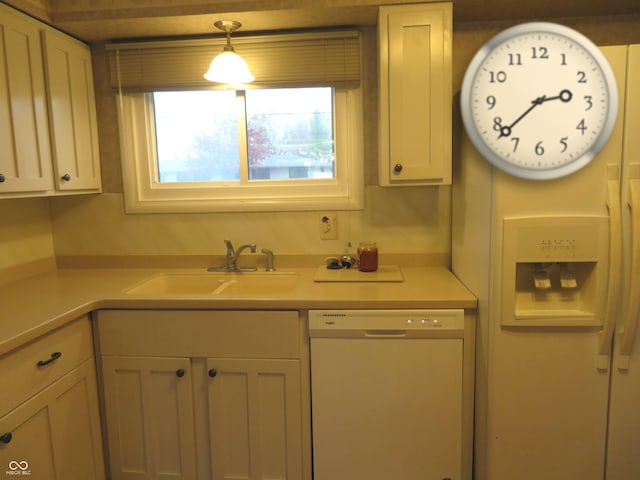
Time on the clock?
2:38
